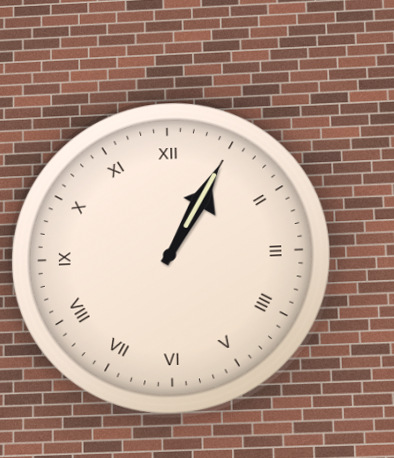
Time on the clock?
1:05
